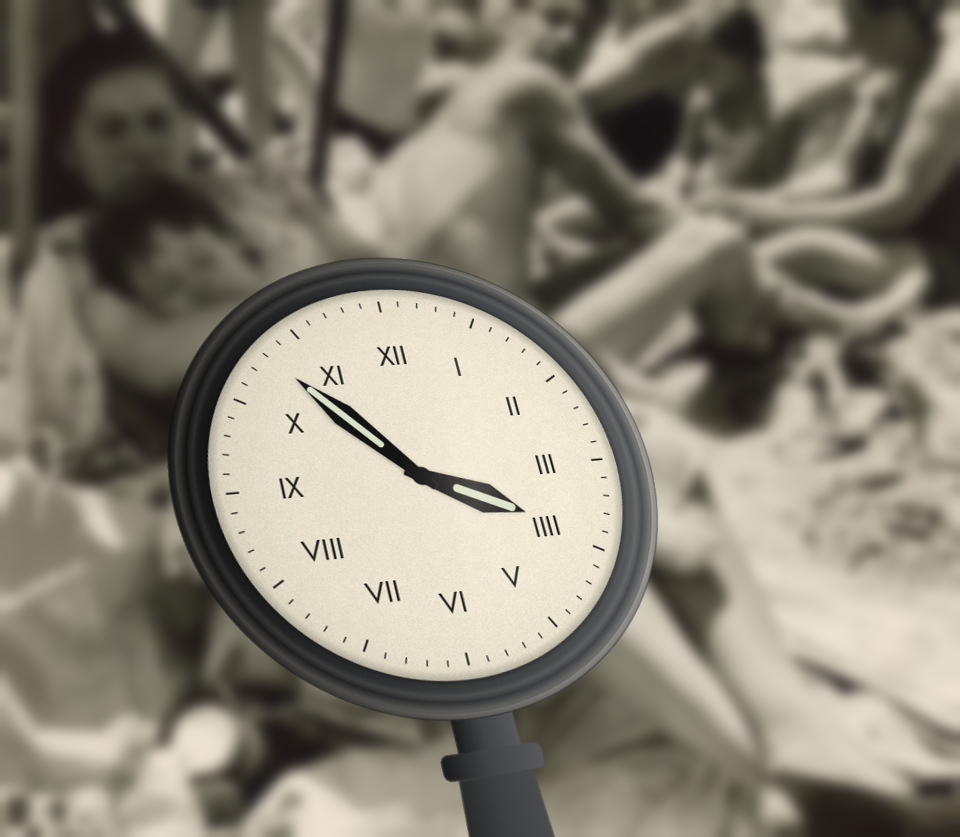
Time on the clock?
3:53
